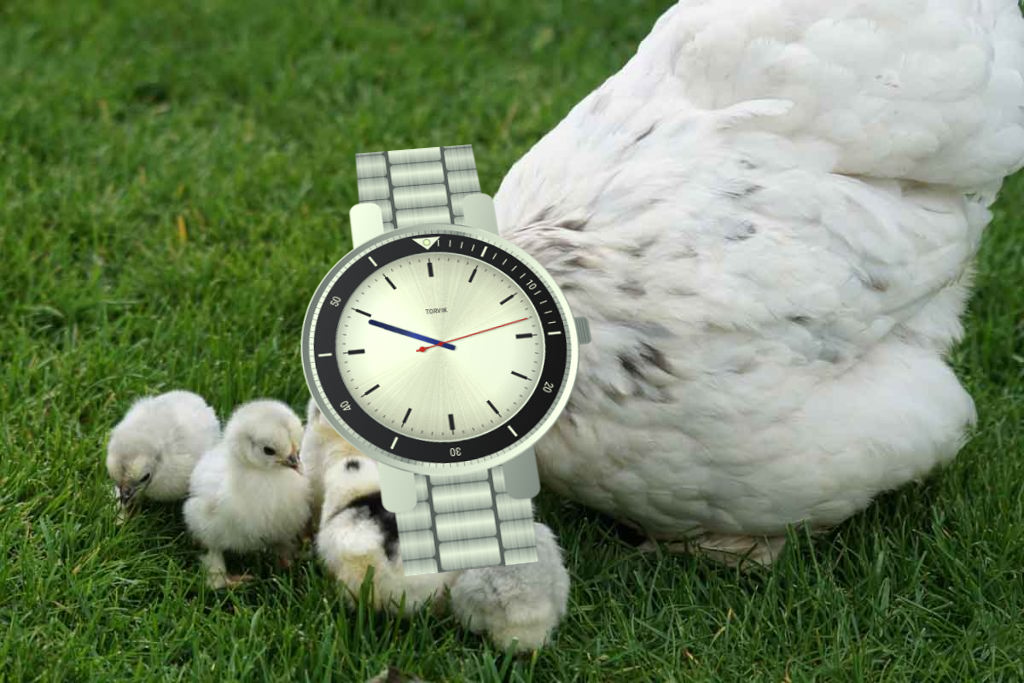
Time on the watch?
9:49:13
